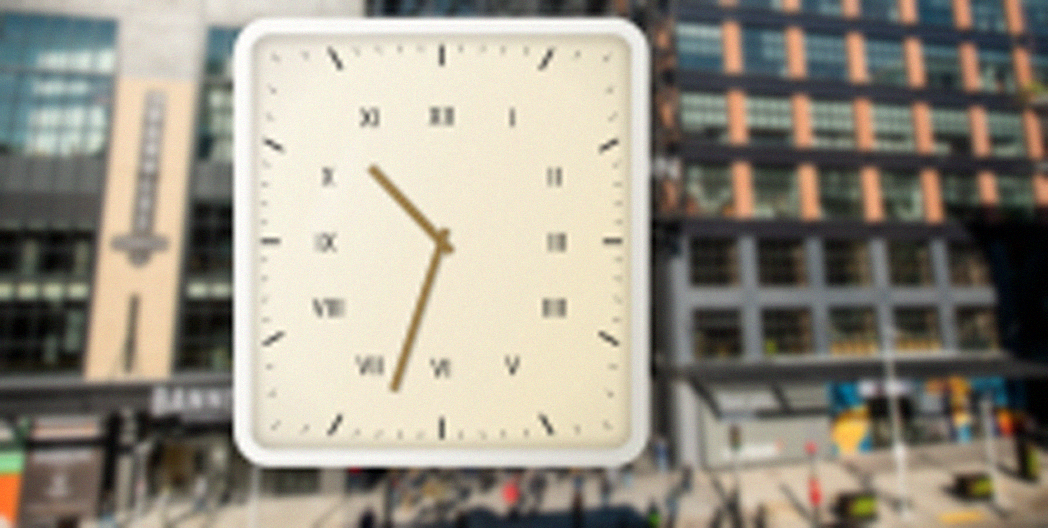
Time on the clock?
10:33
